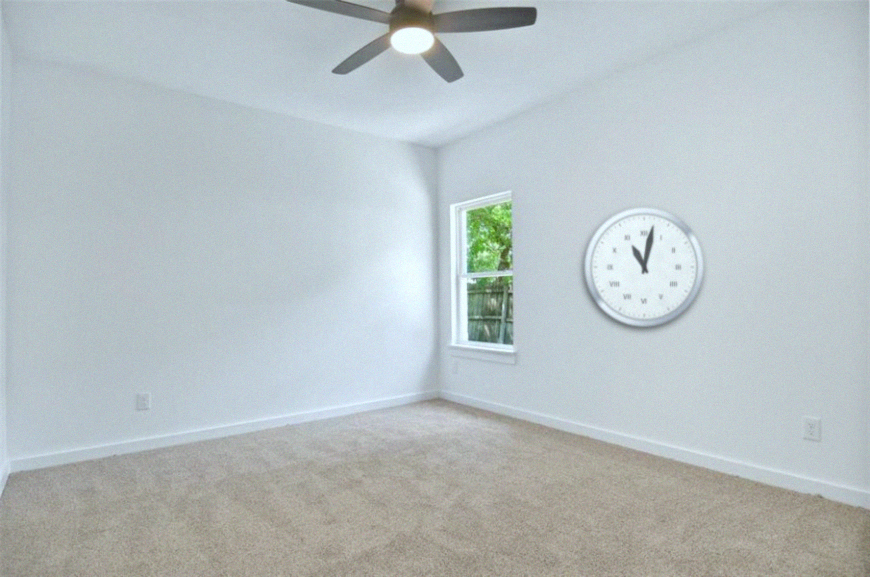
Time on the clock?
11:02
